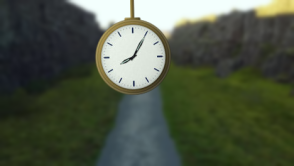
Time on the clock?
8:05
